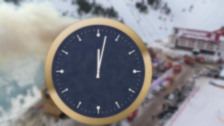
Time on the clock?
12:02
